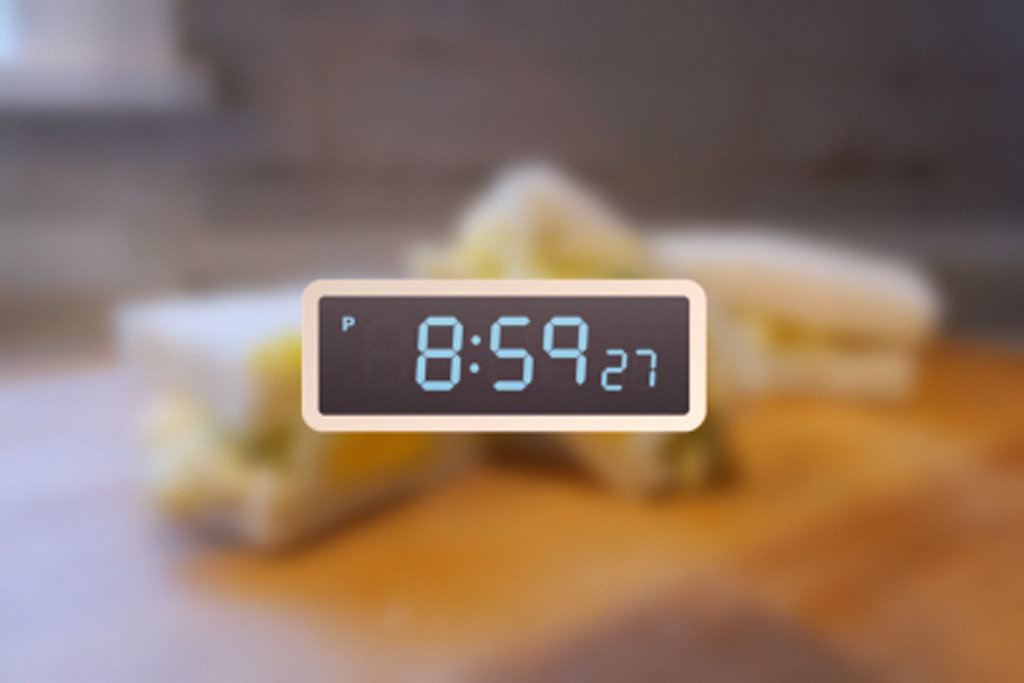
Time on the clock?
8:59:27
